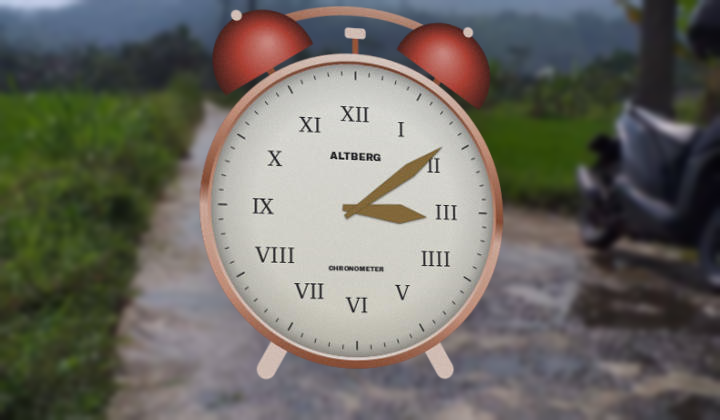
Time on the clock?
3:09
